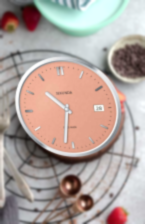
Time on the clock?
10:32
